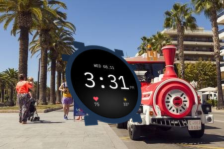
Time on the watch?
3:31
